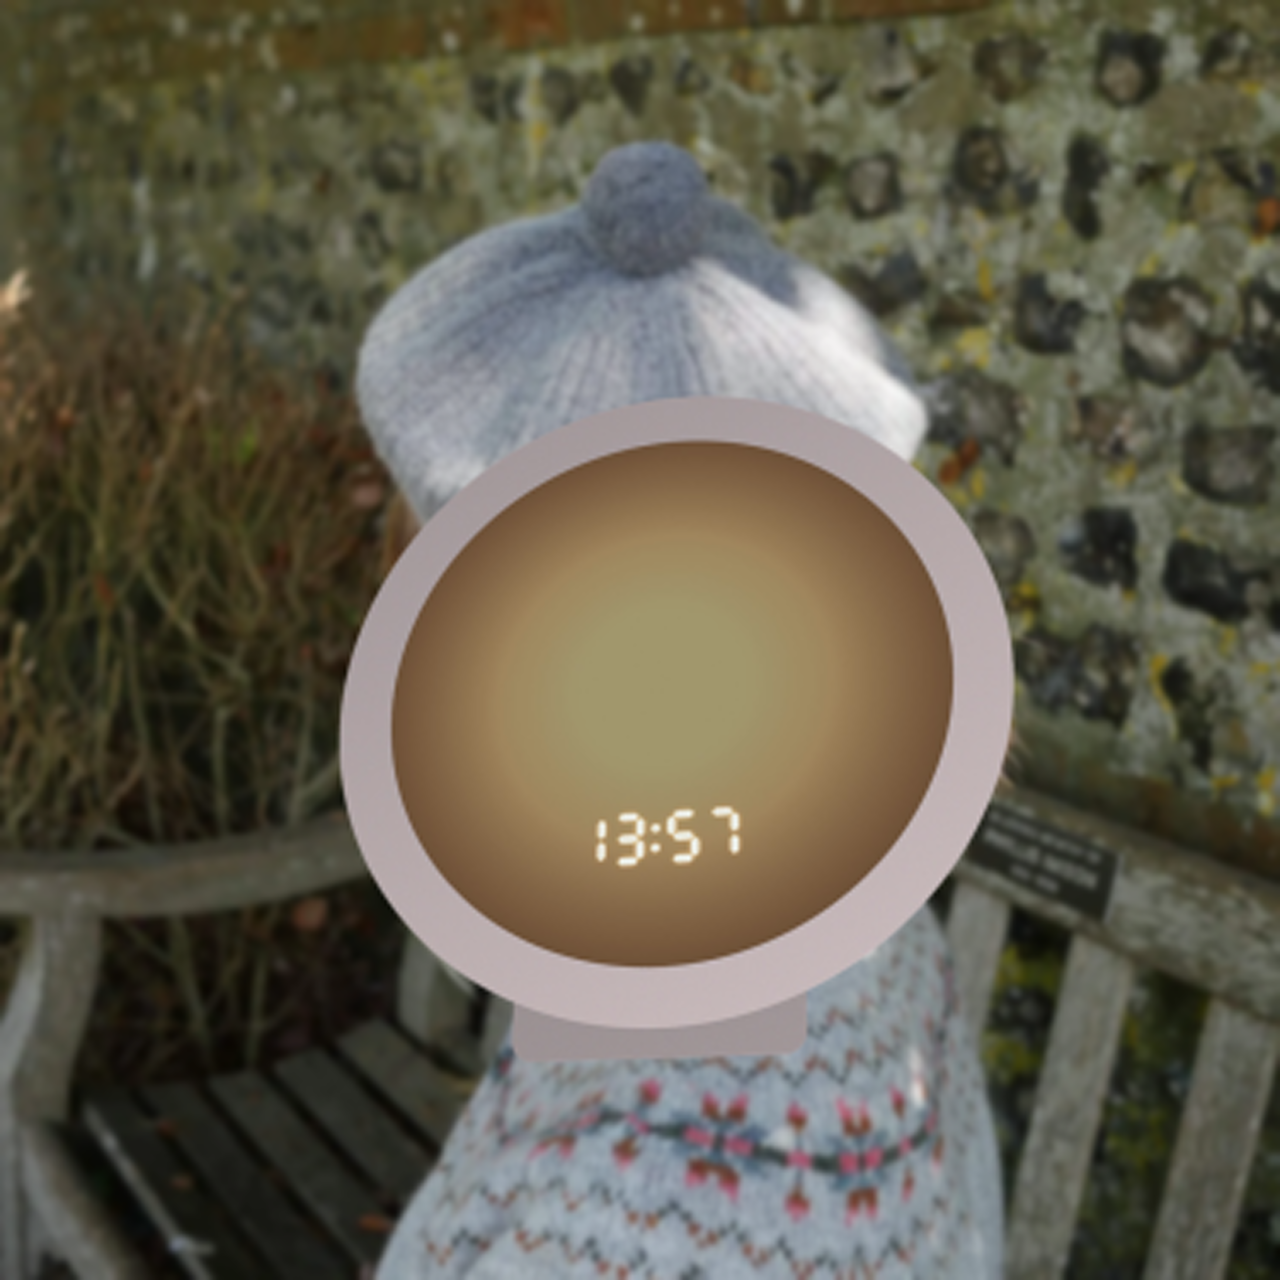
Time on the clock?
13:57
